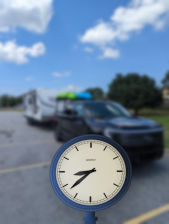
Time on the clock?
8:38
